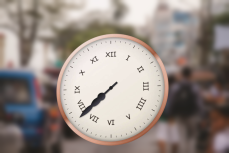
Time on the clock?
7:38
